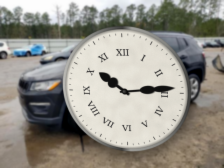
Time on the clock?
10:14
